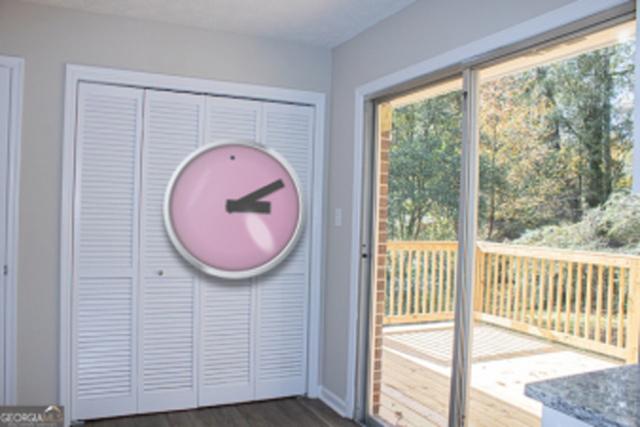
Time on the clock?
3:11
